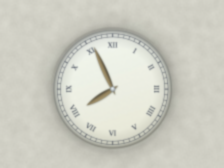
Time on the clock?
7:56
